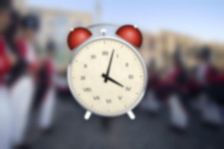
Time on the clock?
4:03
